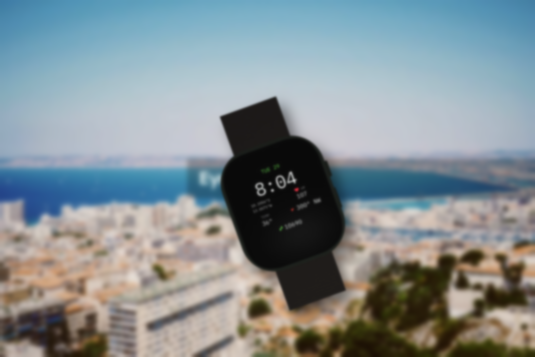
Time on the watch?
8:04
